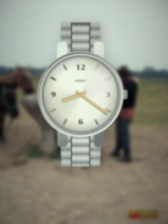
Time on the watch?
8:21
